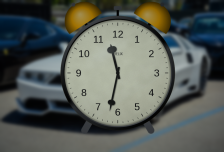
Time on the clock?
11:32
